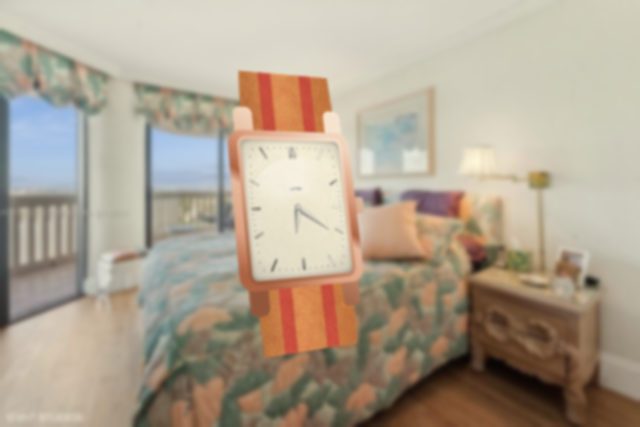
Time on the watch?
6:21
